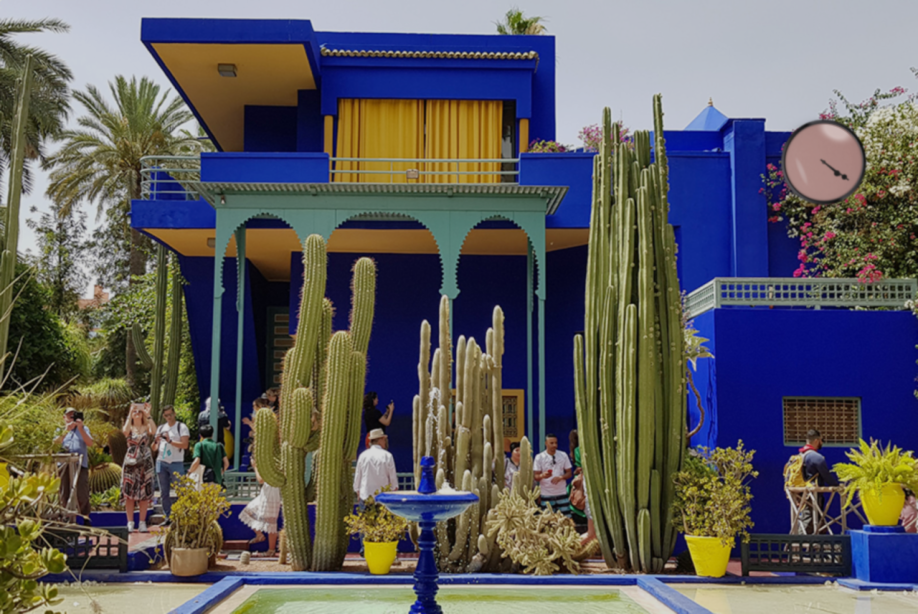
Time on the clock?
4:21
